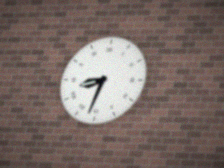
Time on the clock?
8:32
